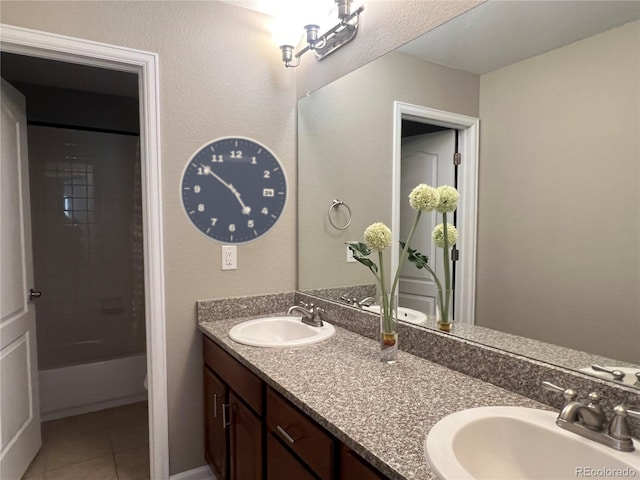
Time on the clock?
4:51
